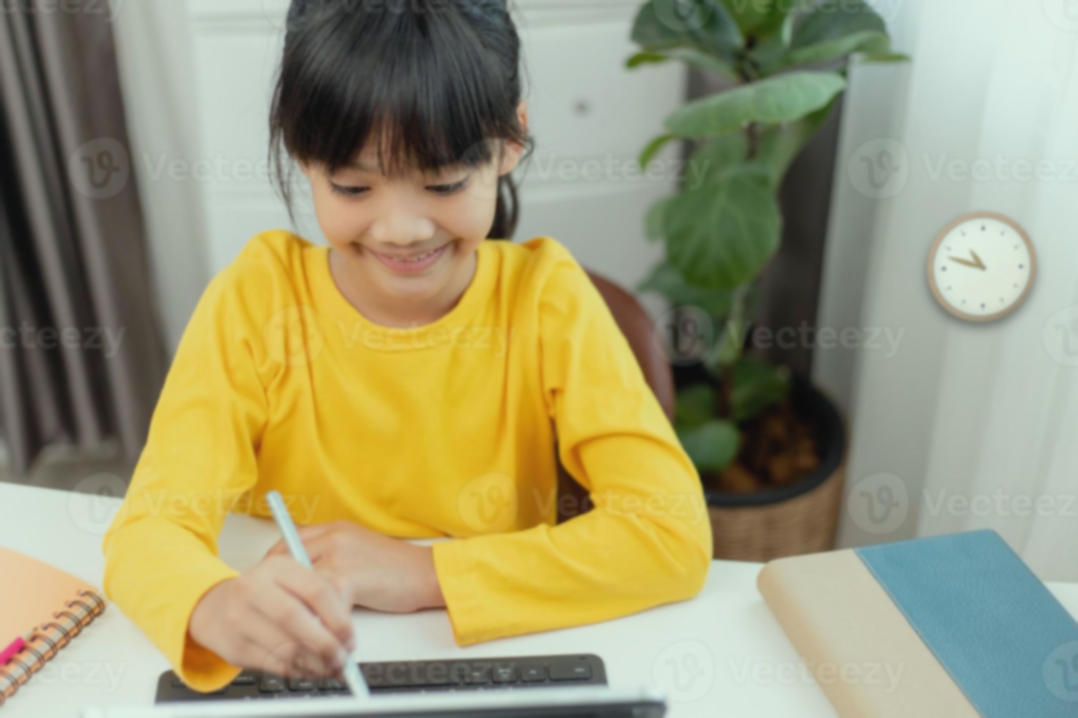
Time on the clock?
10:48
